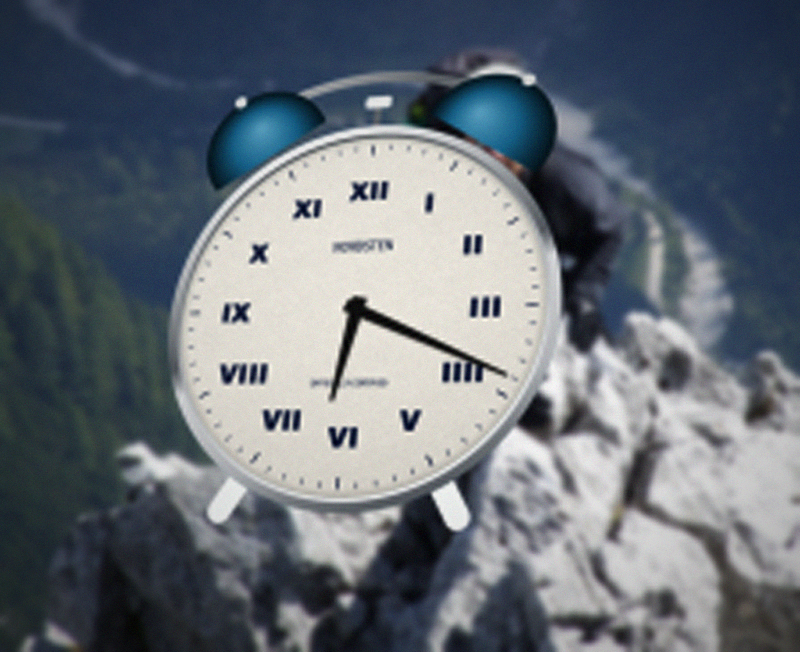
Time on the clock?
6:19
